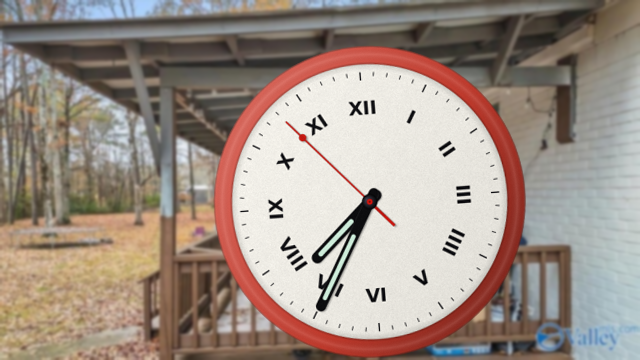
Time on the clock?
7:34:53
